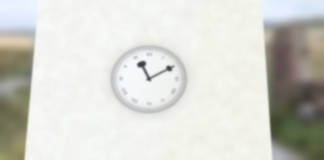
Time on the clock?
11:10
